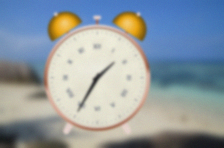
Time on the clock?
1:35
